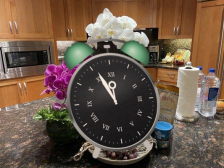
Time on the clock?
11:56
